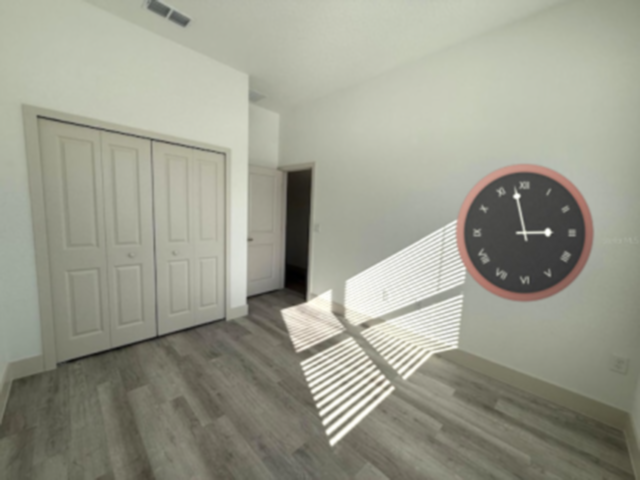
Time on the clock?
2:58
